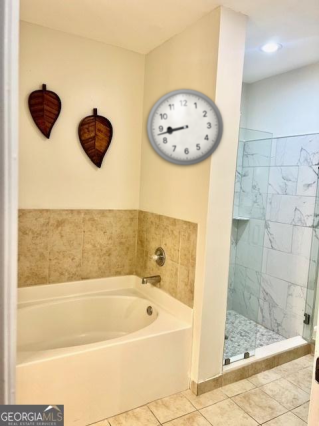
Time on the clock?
8:43
